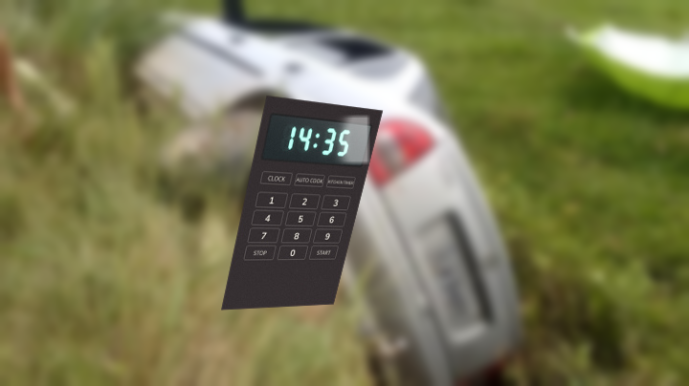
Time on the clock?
14:35
